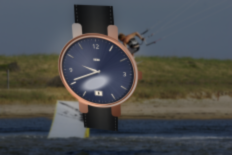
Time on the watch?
9:41
